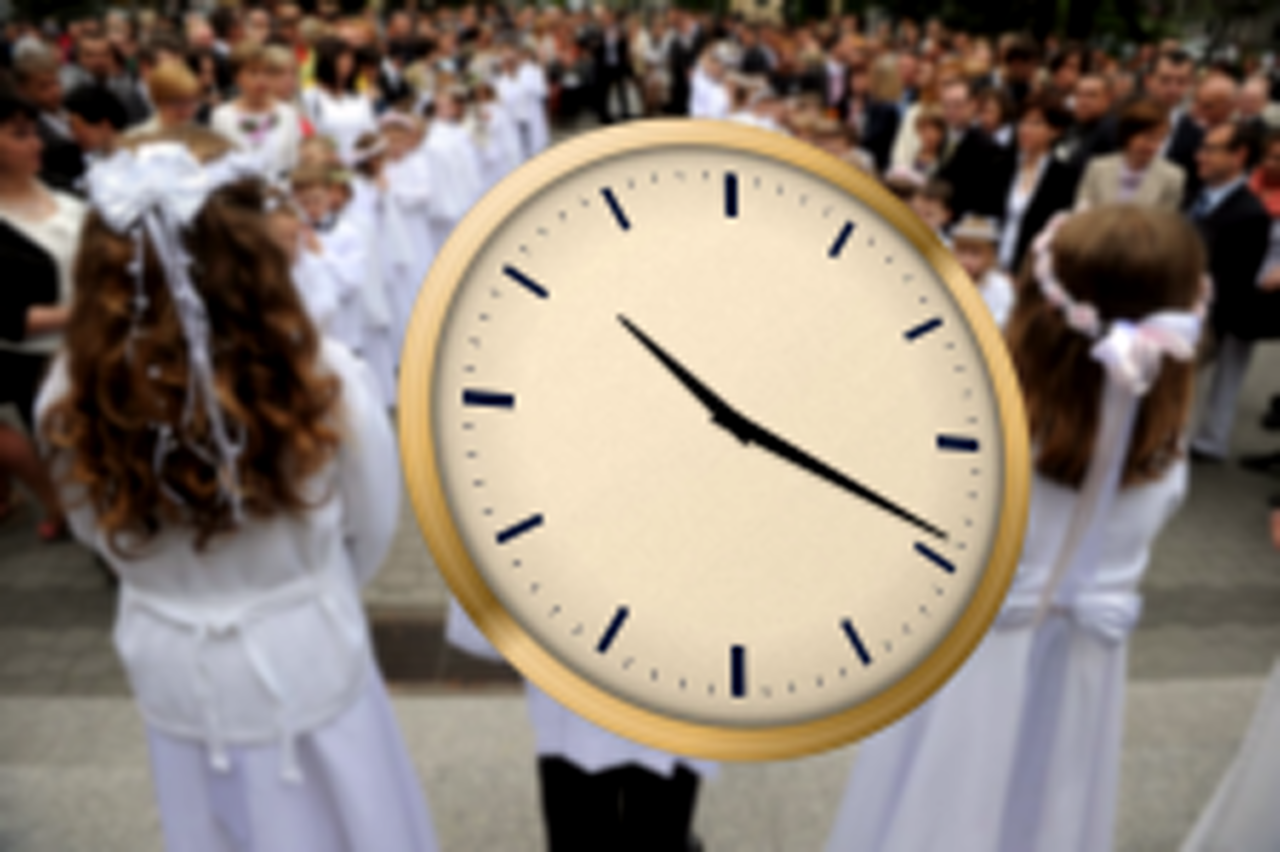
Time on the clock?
10:19
